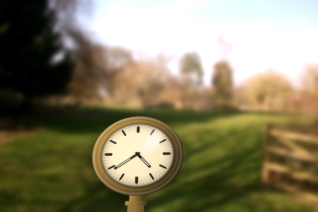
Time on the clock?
4:39
